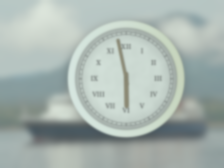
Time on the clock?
5:58
